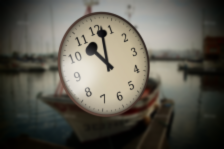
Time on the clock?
11:02
